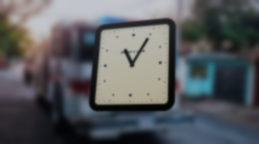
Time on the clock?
11:05
